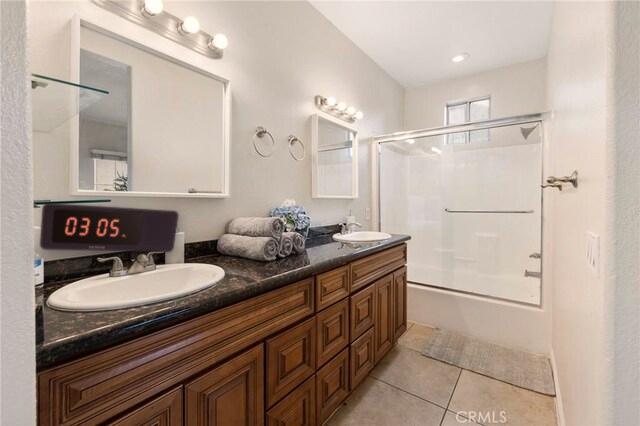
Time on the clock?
3:05
